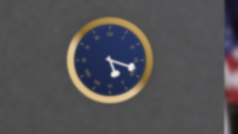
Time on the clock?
5:18
